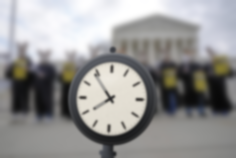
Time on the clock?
7:54
